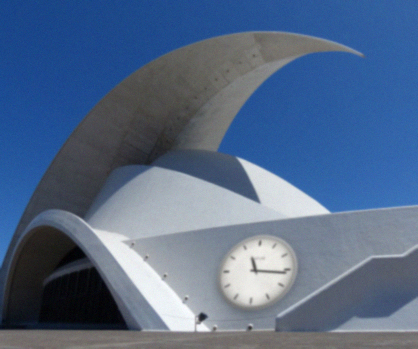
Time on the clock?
11:16
